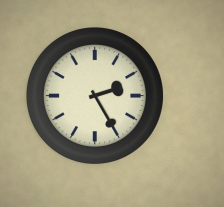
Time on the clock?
2:25
